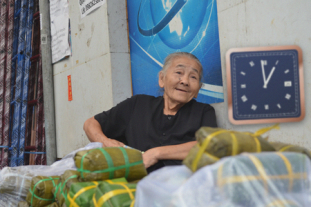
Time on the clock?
12:59
